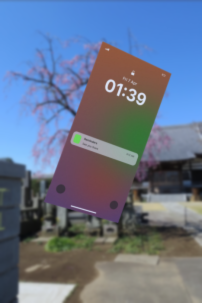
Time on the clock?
1:39
